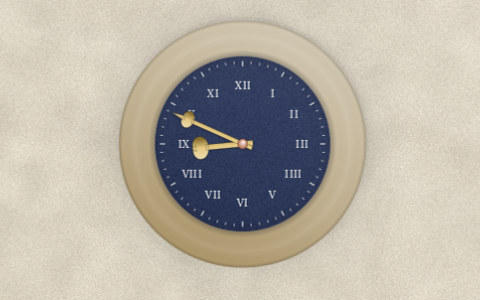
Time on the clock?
8:49
